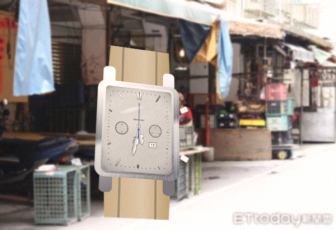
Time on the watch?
5:32
